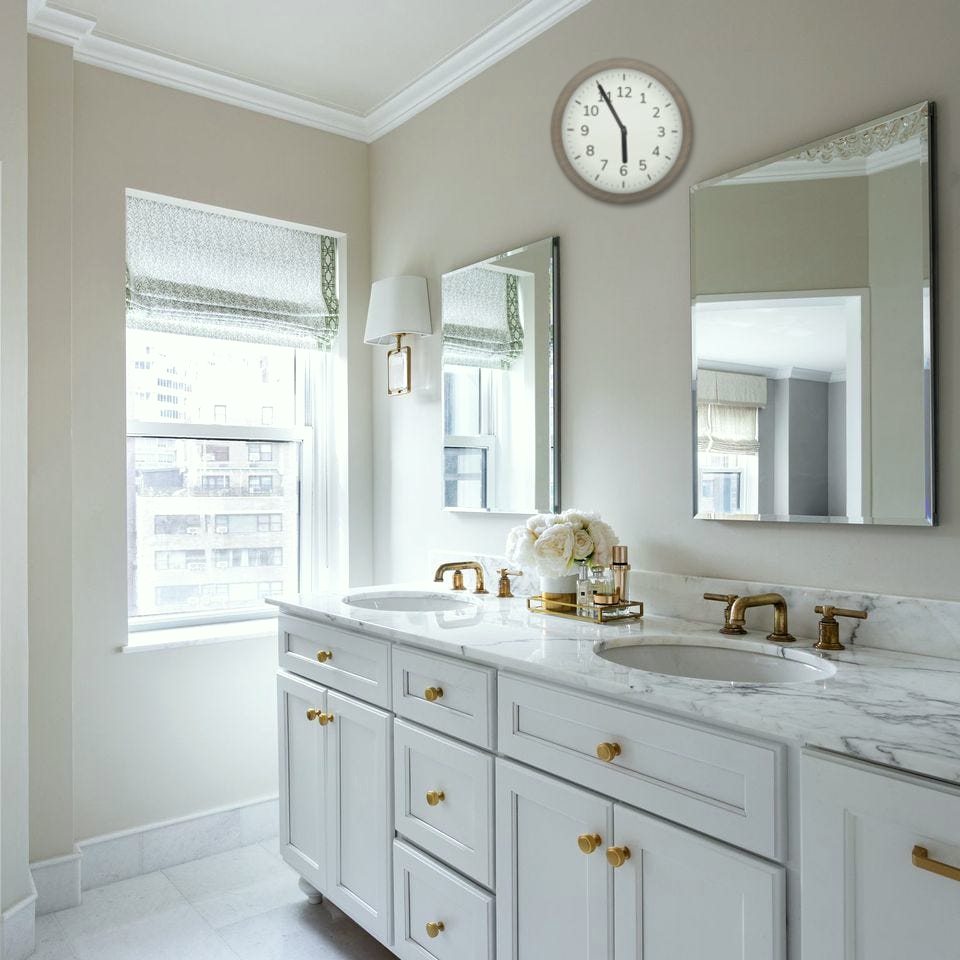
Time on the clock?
5:55
